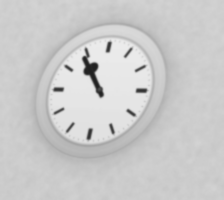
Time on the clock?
10:54
